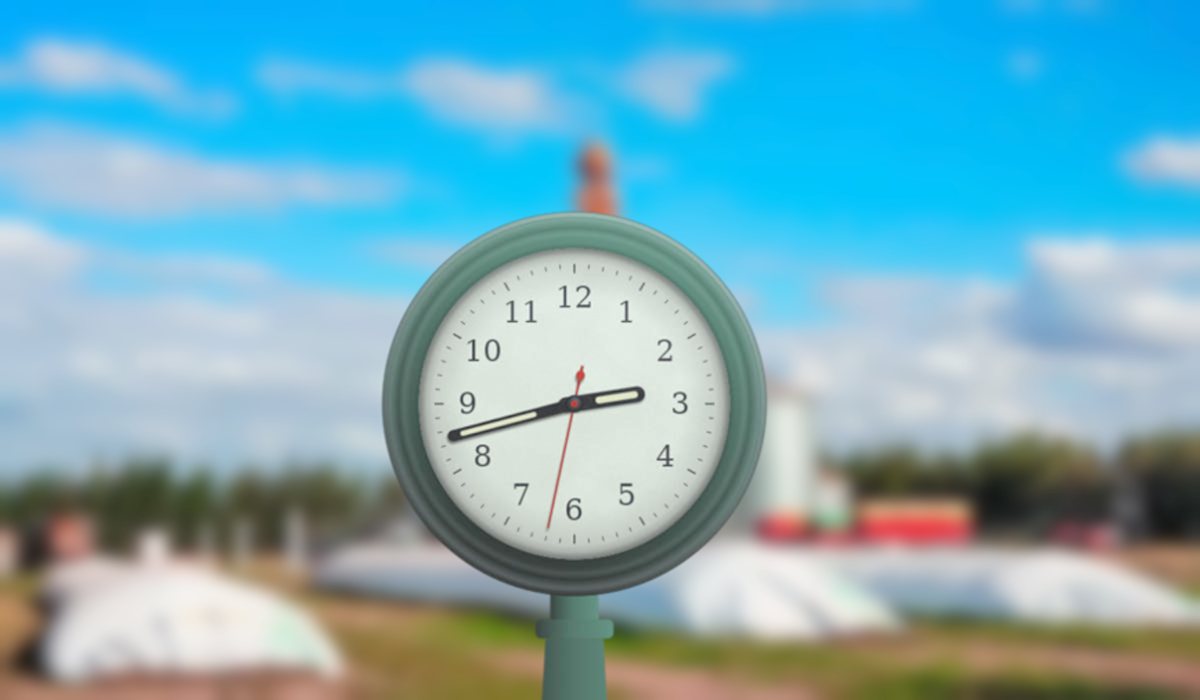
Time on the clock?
2:42:32
